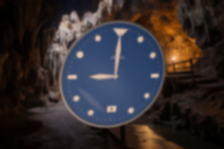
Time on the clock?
9:00
